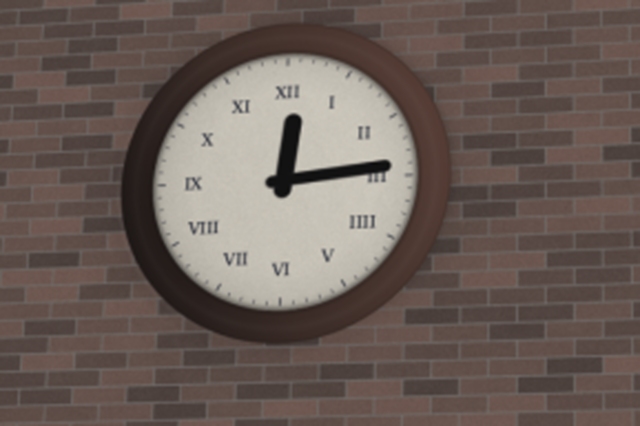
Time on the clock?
12:14
